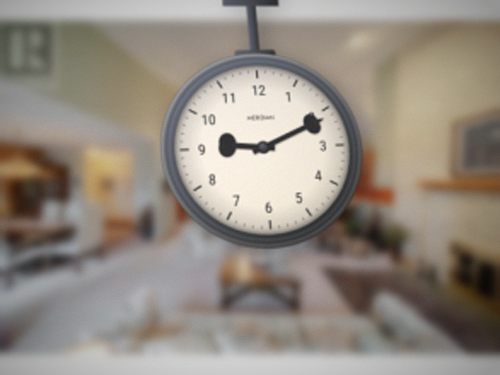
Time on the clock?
9:11
